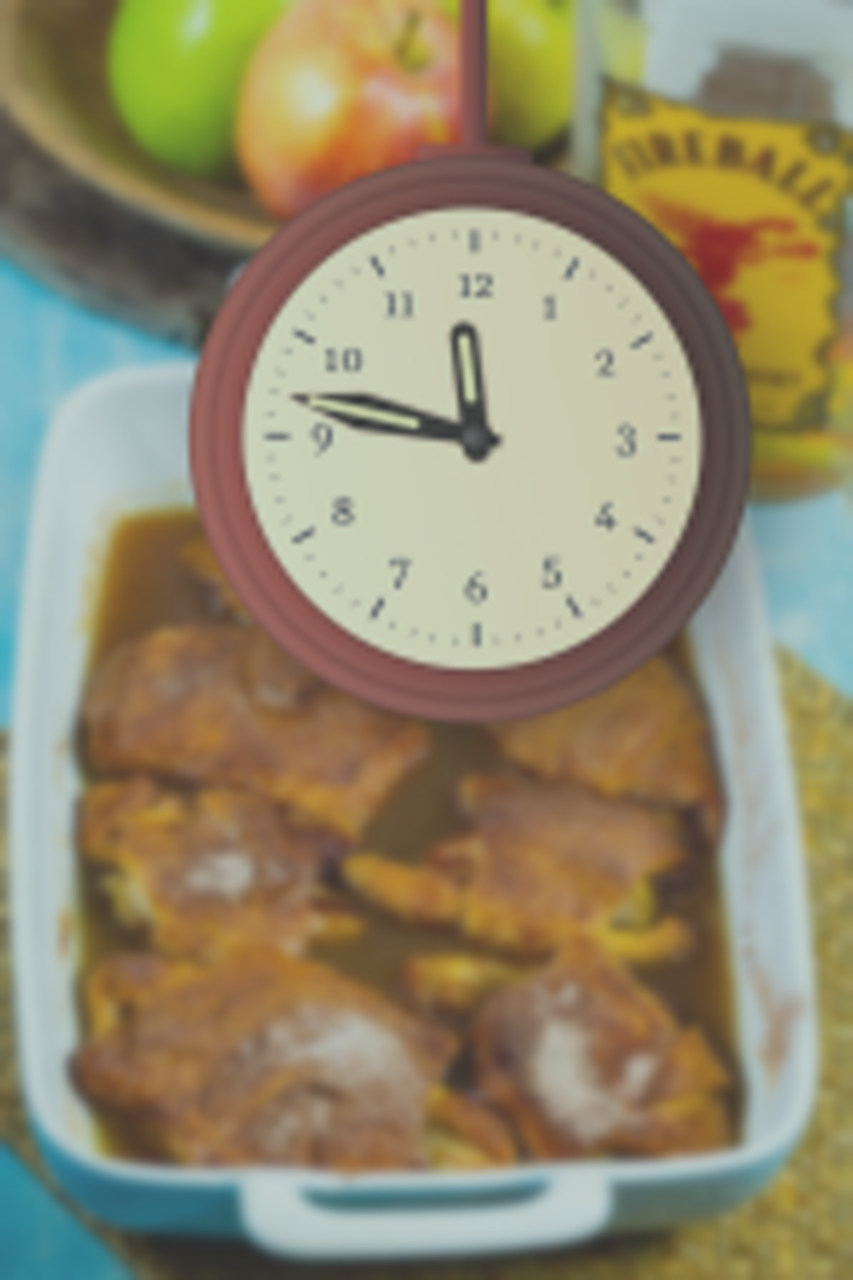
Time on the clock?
11:47
